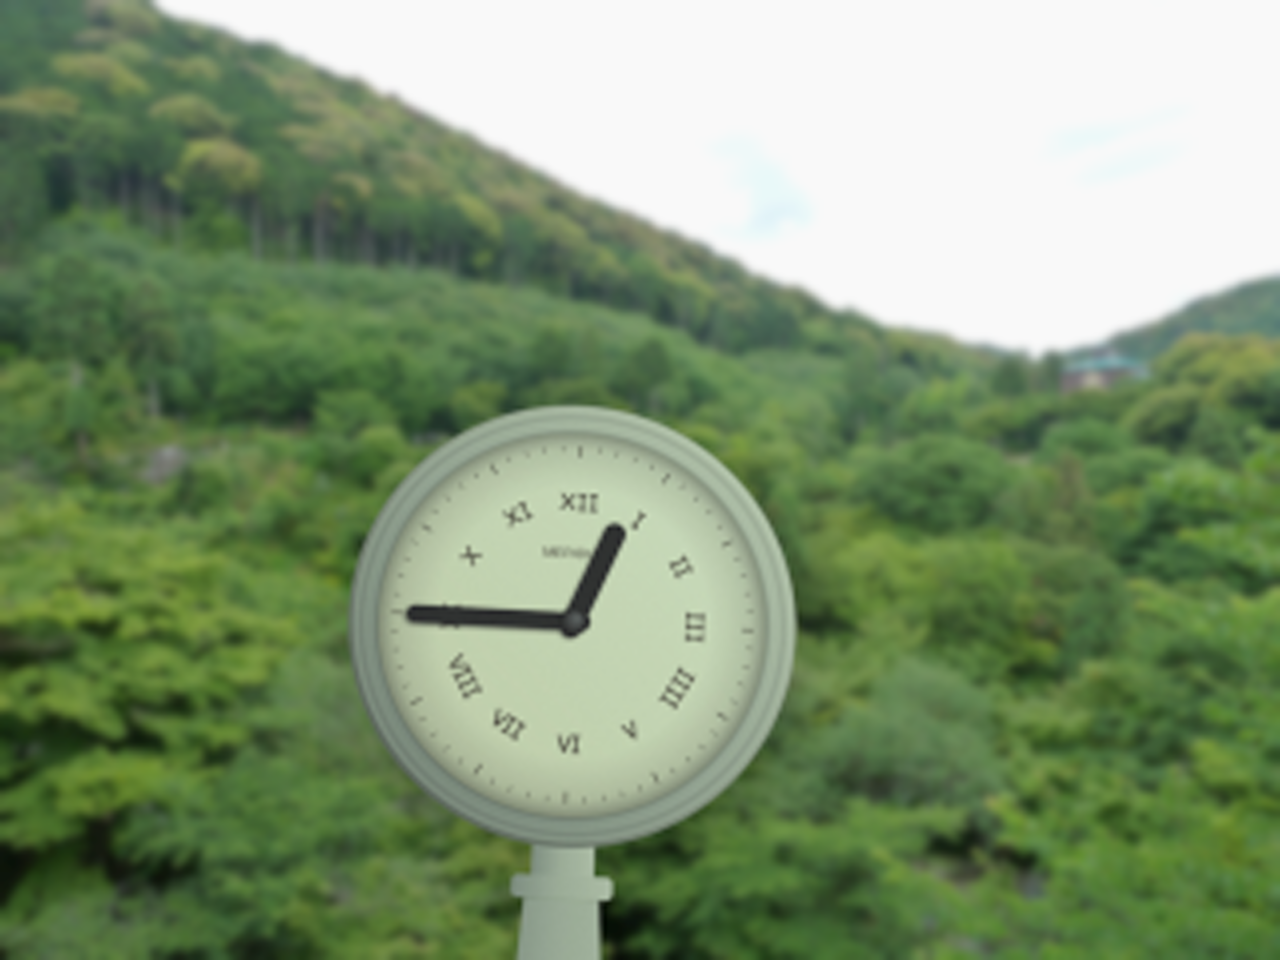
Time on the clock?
12:45
